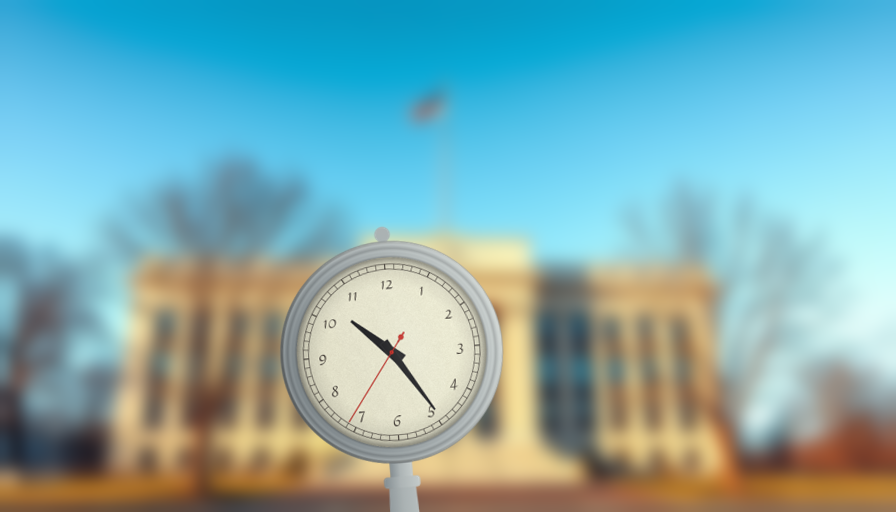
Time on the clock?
10:24:36
